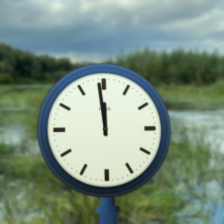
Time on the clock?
11:59
